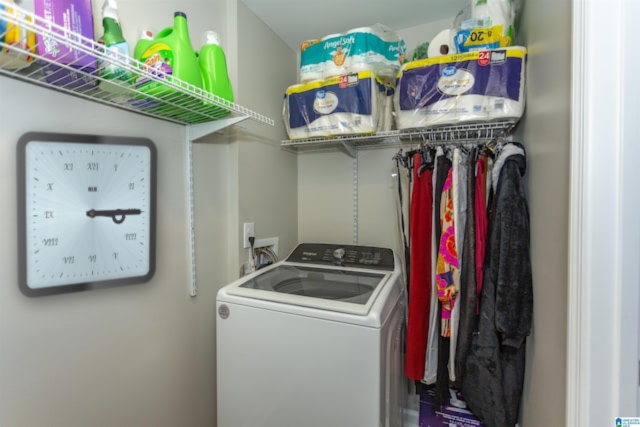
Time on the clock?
3:15
